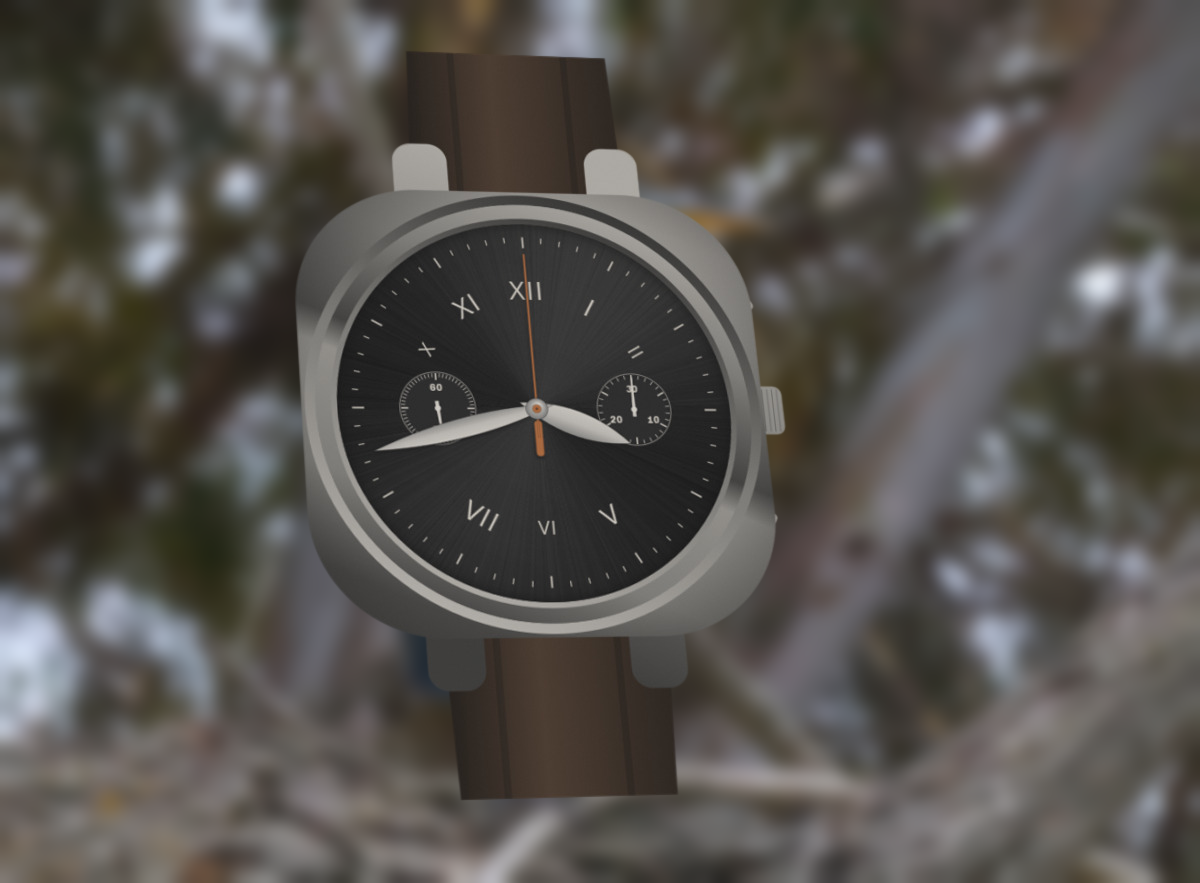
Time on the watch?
3:42:29
